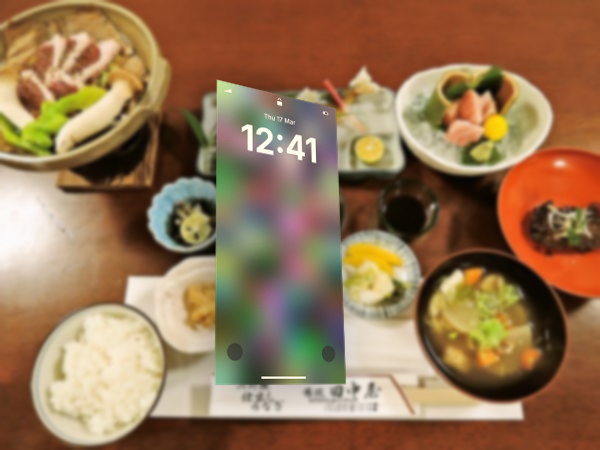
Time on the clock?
12:41
